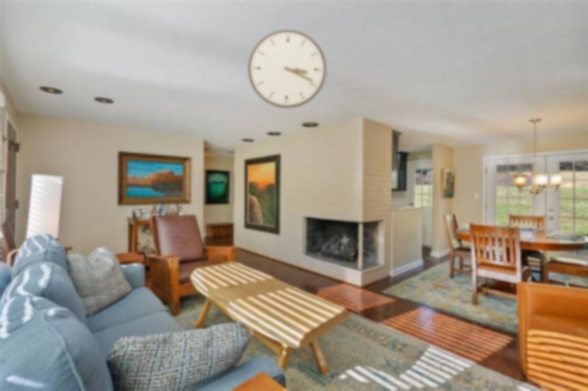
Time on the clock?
3:19
